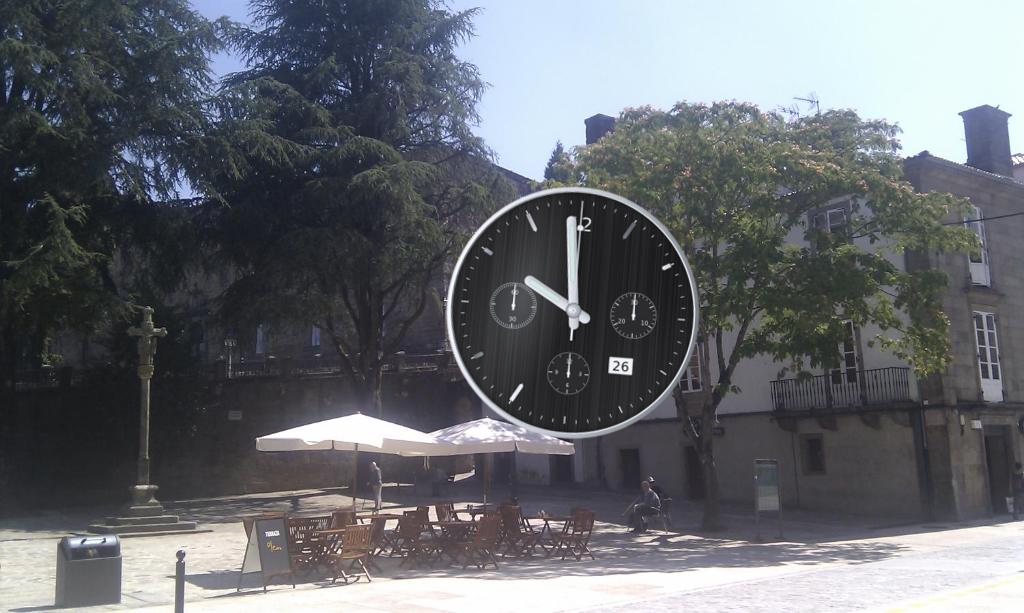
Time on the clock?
9:59
